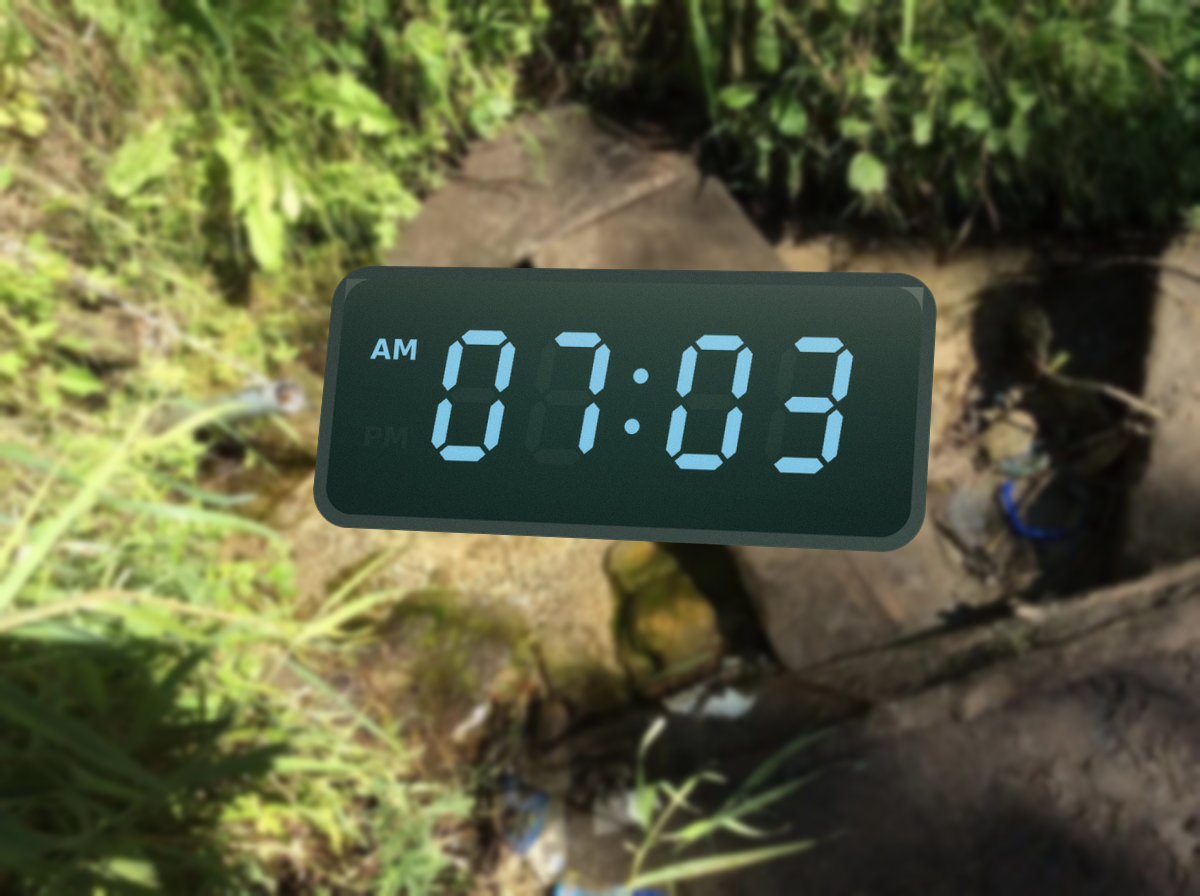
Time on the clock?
7:03
